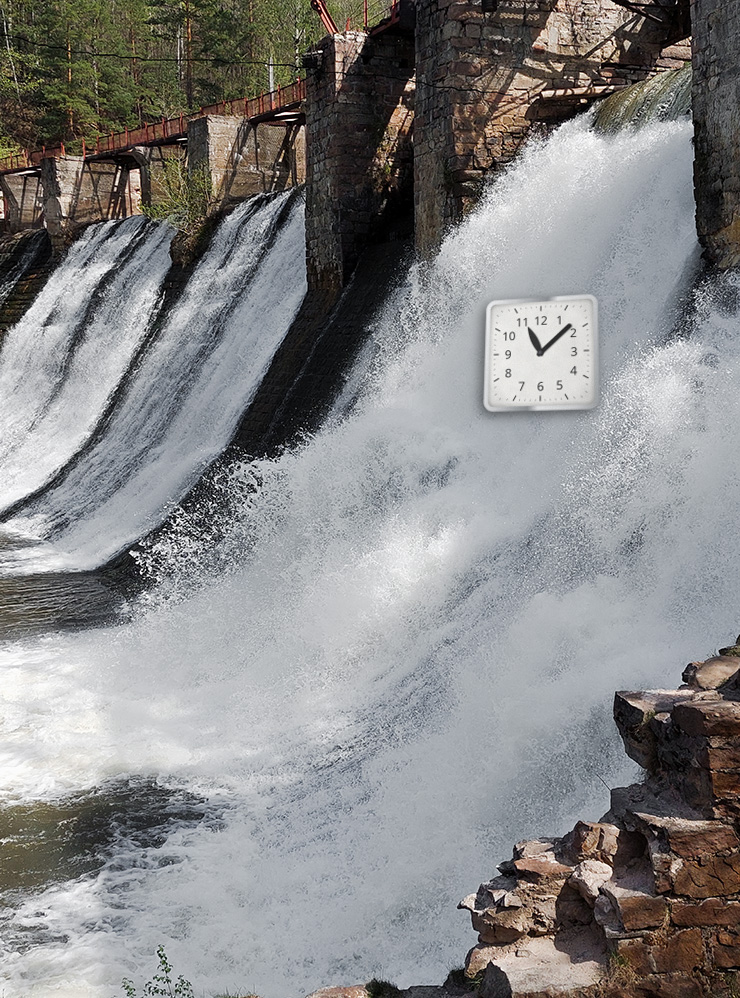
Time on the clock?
11:08
